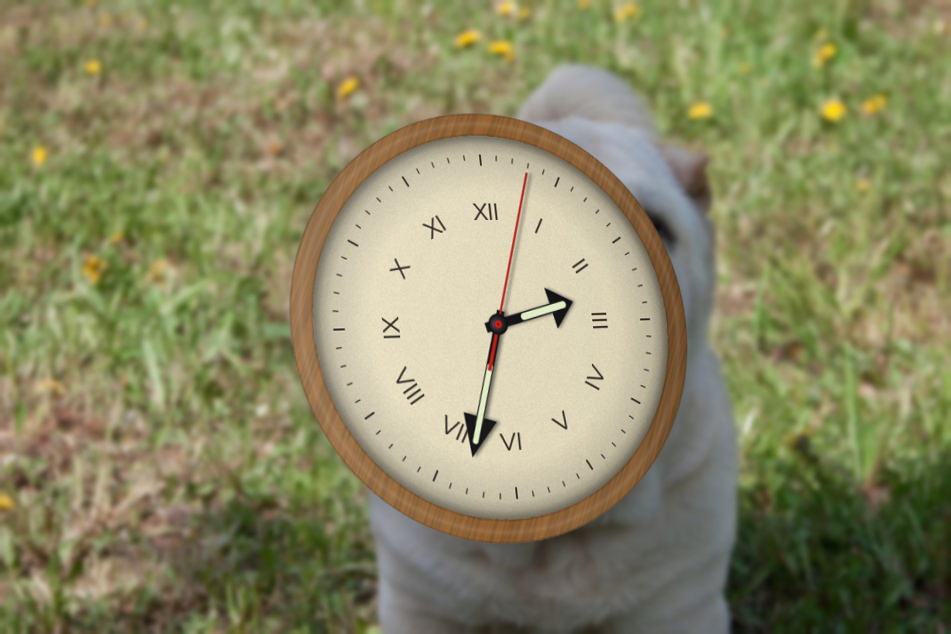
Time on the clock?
2:33:03
